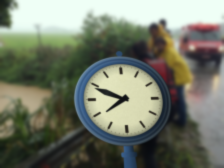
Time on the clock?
7:49
